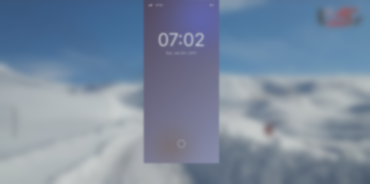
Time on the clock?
7:02
